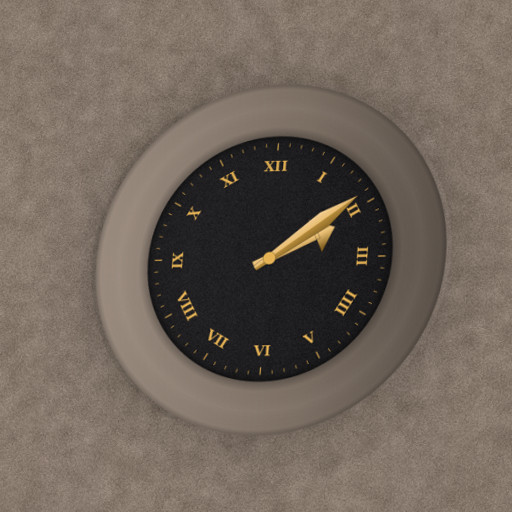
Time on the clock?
2:09
